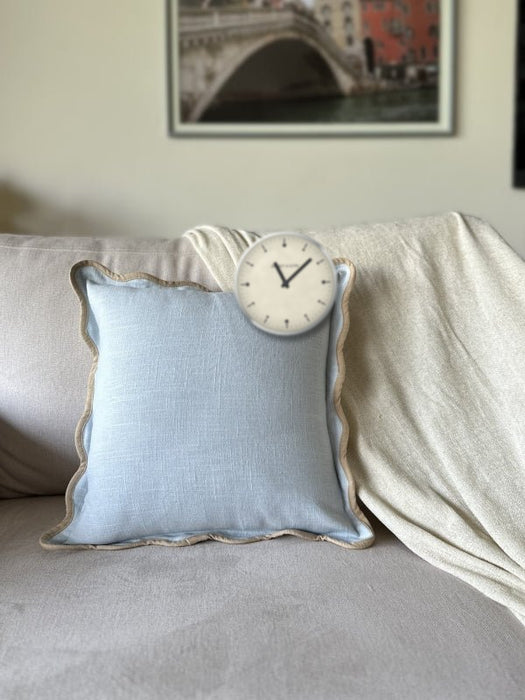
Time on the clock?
11:08
